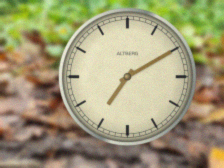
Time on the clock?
7:10
